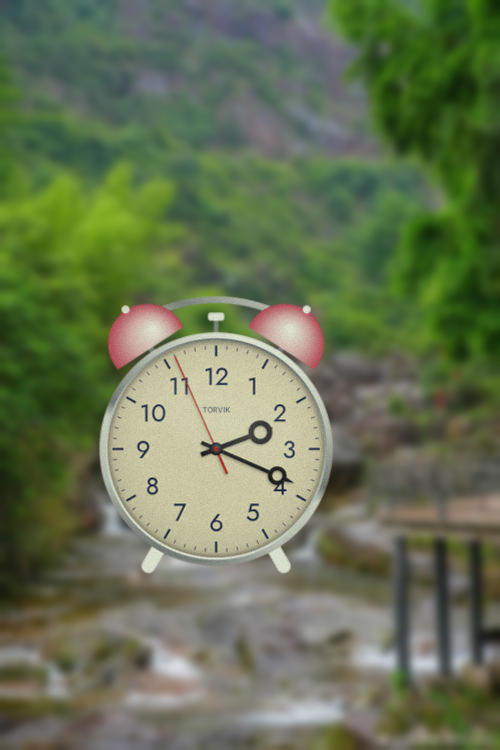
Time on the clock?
2:18:56
